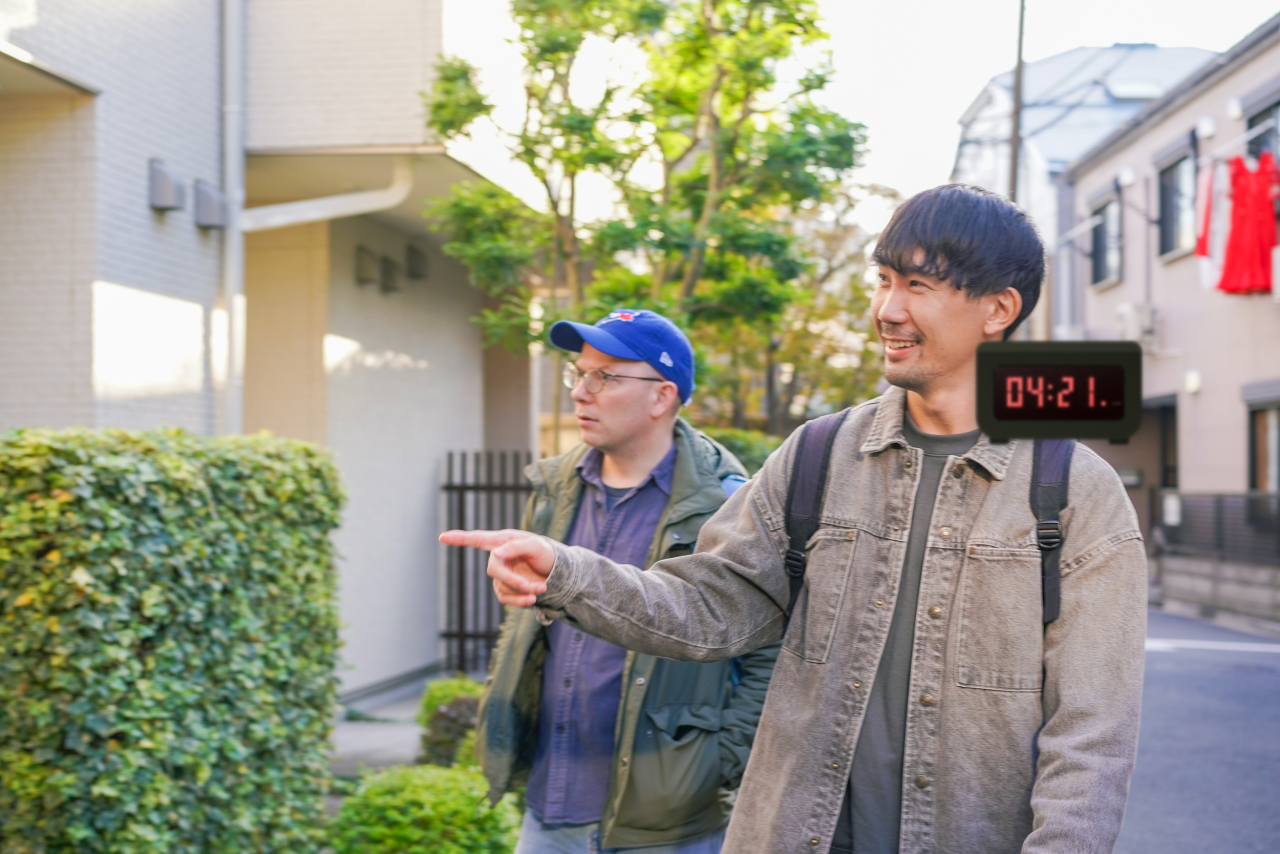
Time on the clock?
4:21
